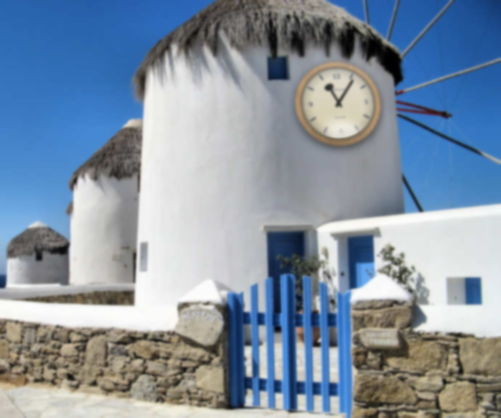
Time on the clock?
11:06
